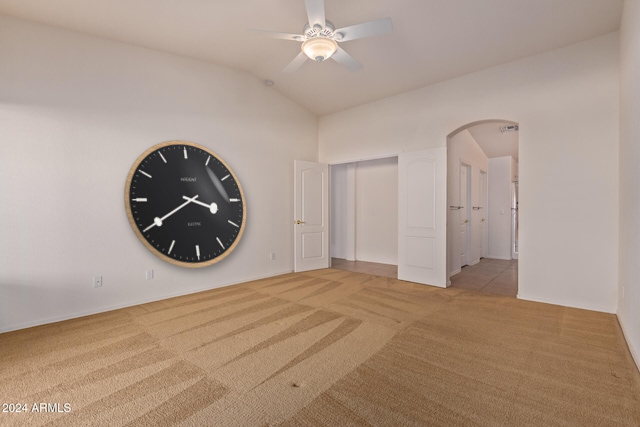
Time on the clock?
3:40
